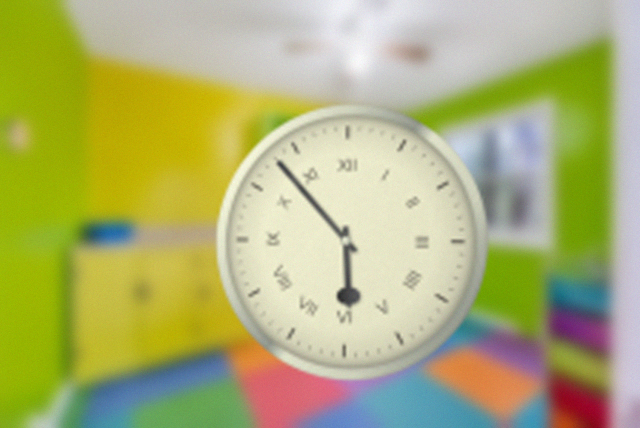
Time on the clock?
5:53
